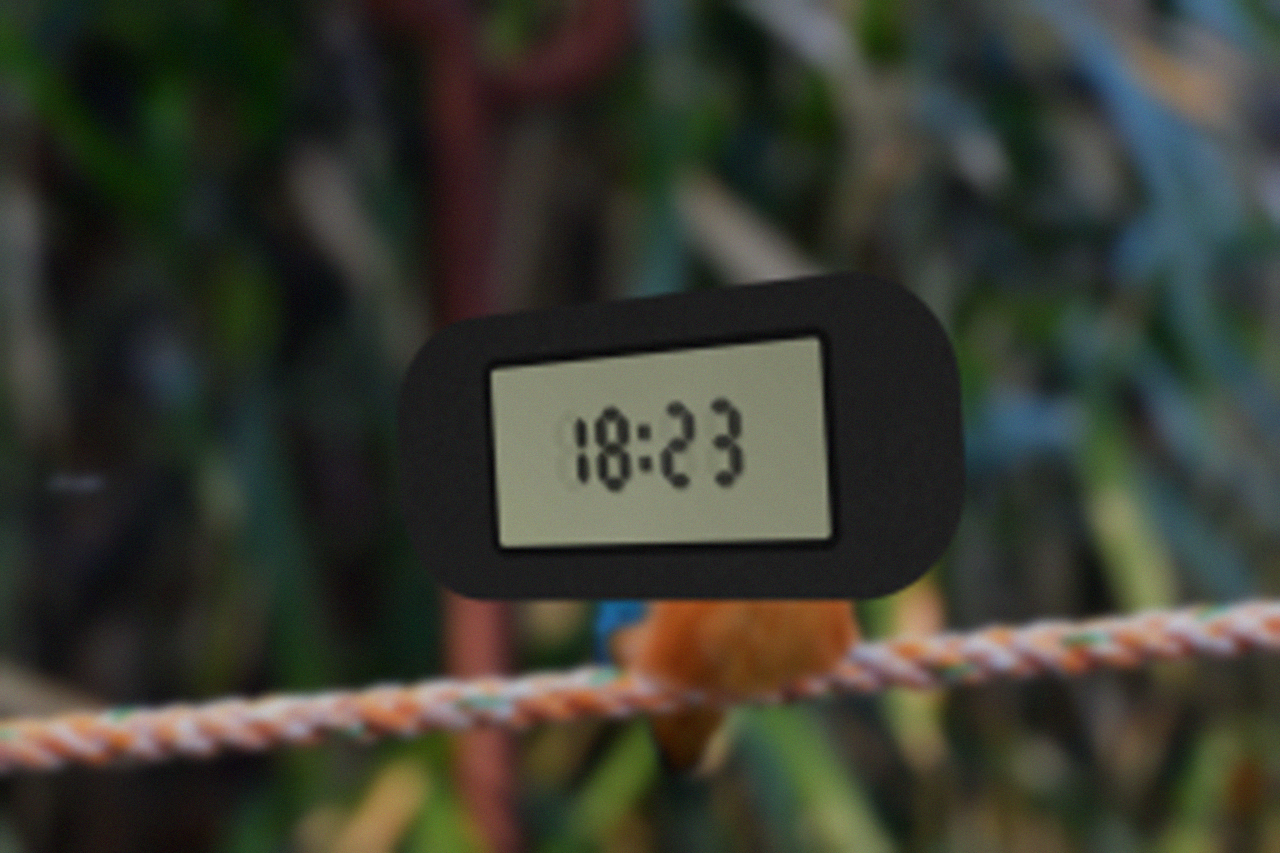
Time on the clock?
18:23
